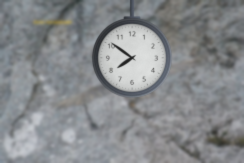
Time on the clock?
7:51
